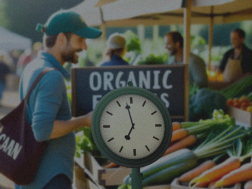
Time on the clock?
6:58
